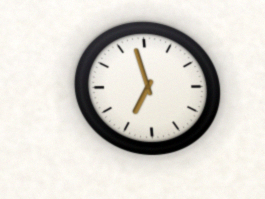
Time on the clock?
6:58
